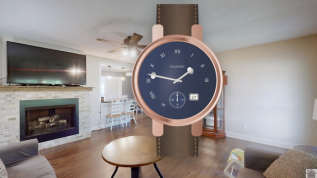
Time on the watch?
1:47
